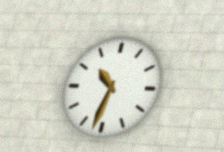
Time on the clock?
10:32
